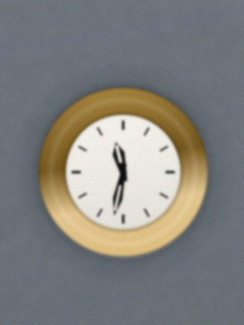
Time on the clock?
11:32
